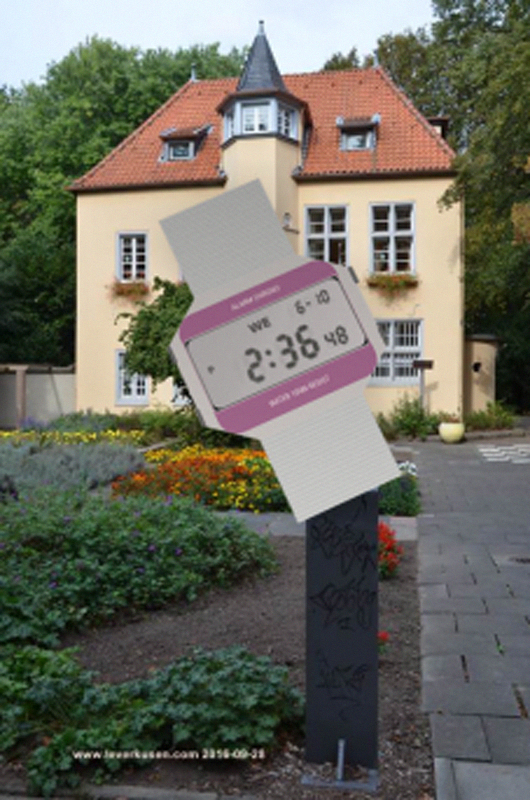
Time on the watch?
2:36:48
